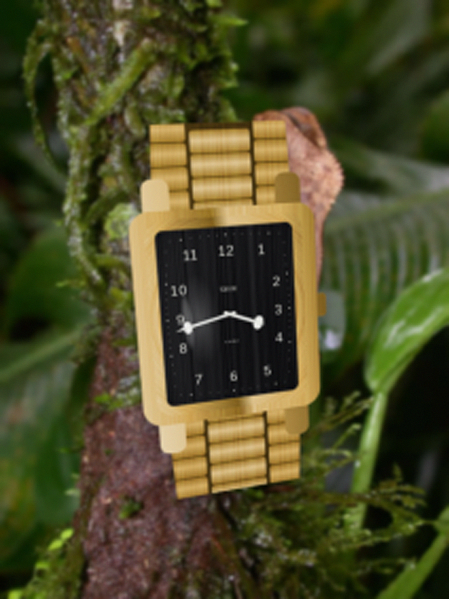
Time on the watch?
3:43
